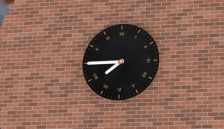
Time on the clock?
7:45
